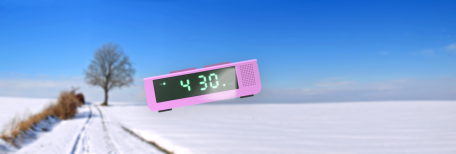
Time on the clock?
4:30
